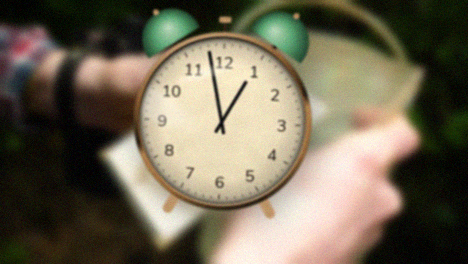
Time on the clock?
12:58
